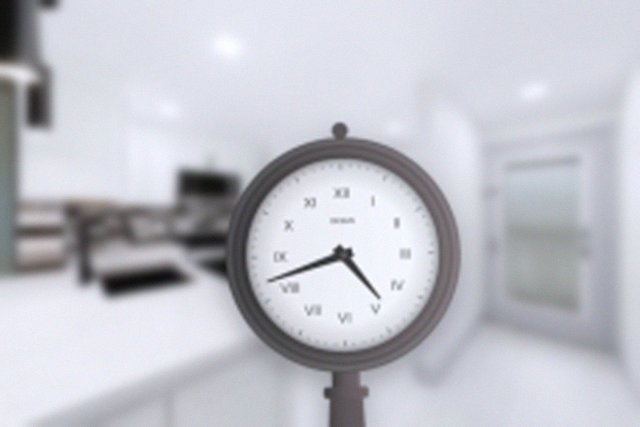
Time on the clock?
4:42
